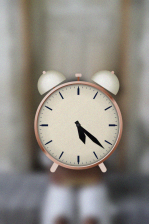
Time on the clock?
5:22
